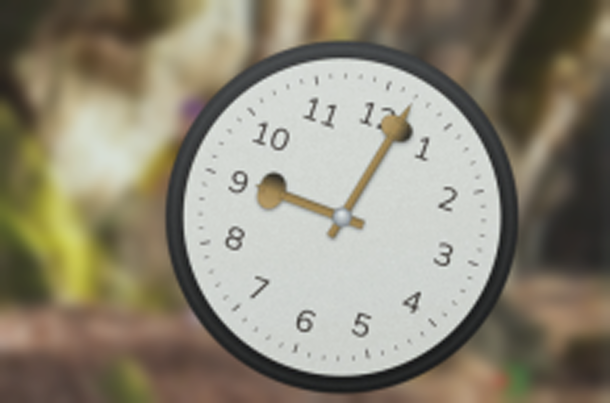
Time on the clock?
9:02
